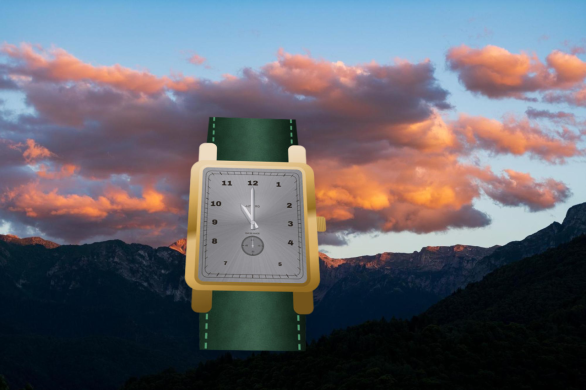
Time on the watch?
11:00
